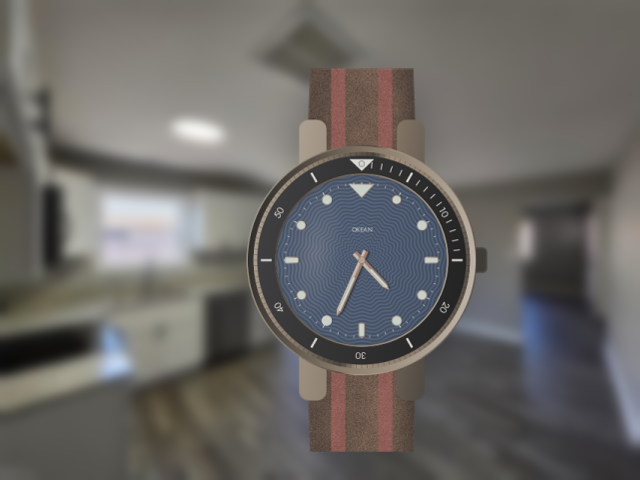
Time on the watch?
4:34
